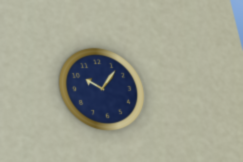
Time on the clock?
10:07
